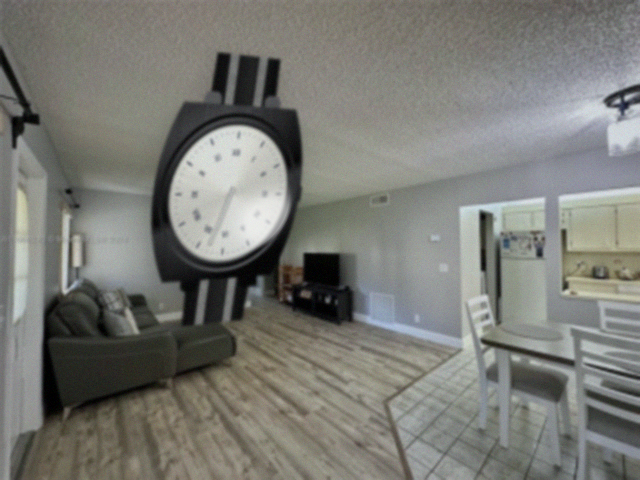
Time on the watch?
6:33
